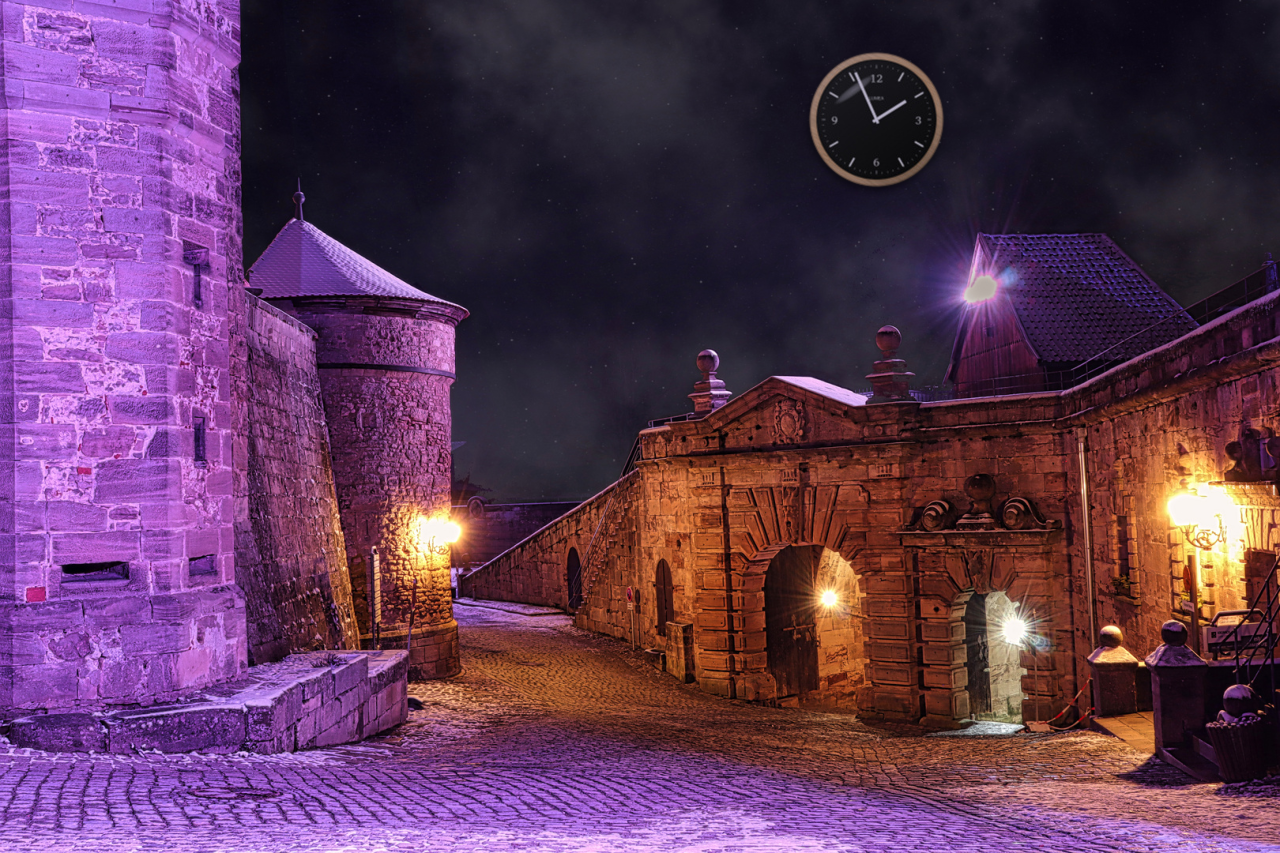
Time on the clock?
1:56
